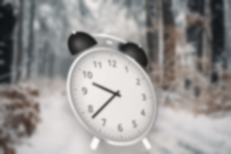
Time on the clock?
9:38
